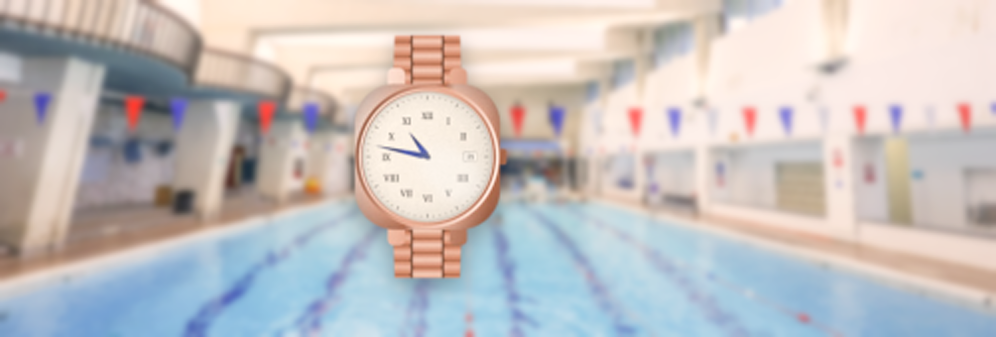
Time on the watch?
10:47
